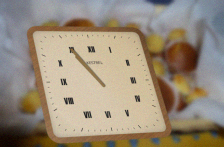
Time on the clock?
10:55
